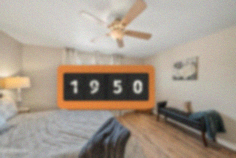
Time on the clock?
19:50
